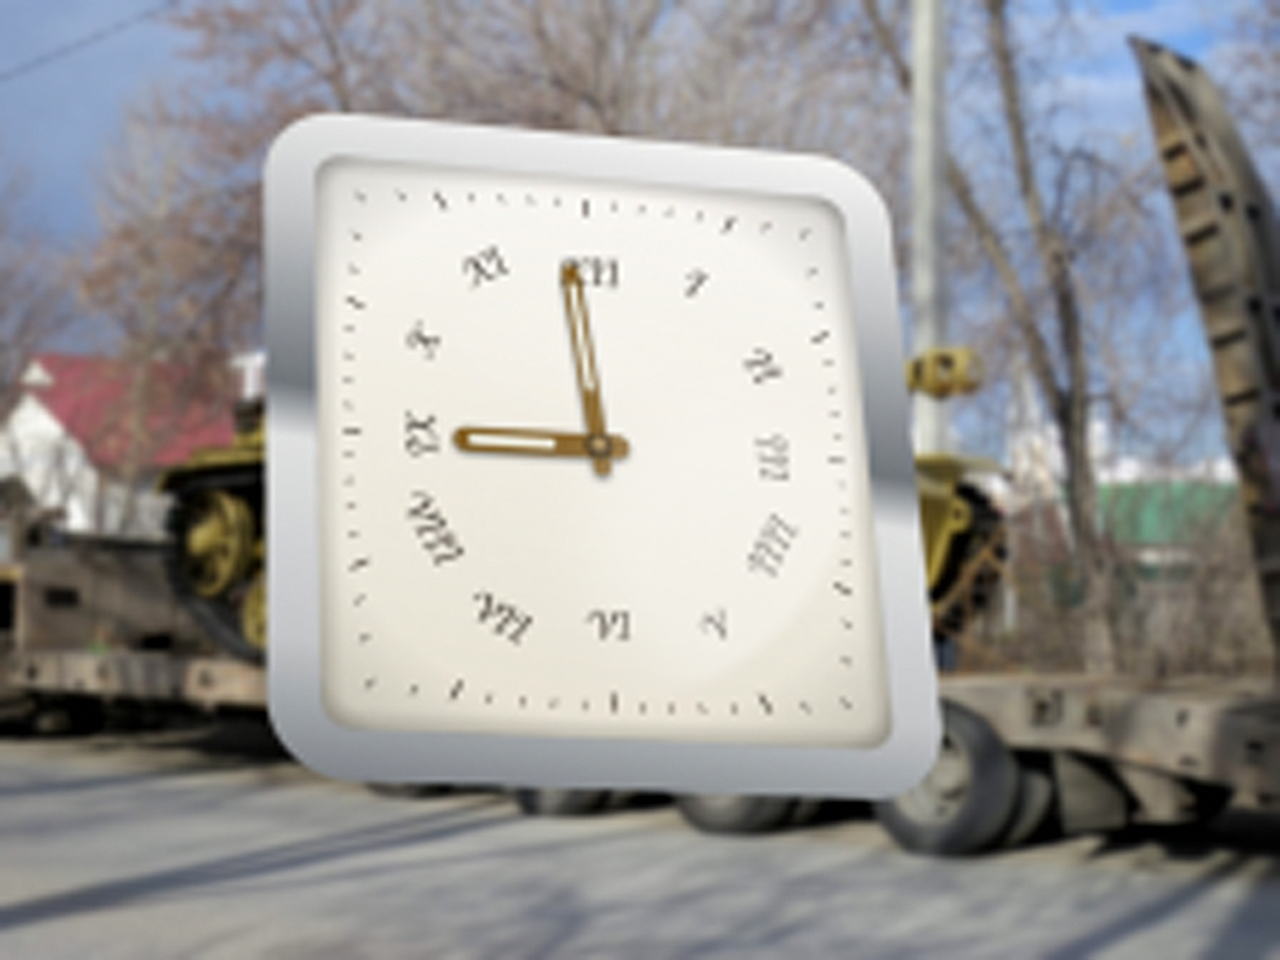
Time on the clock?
8:59
